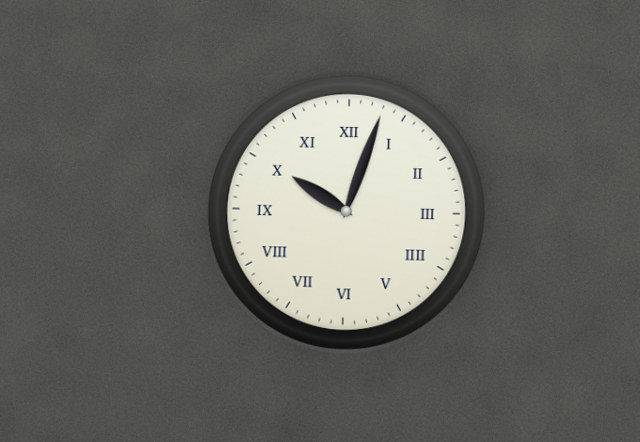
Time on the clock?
10:03
